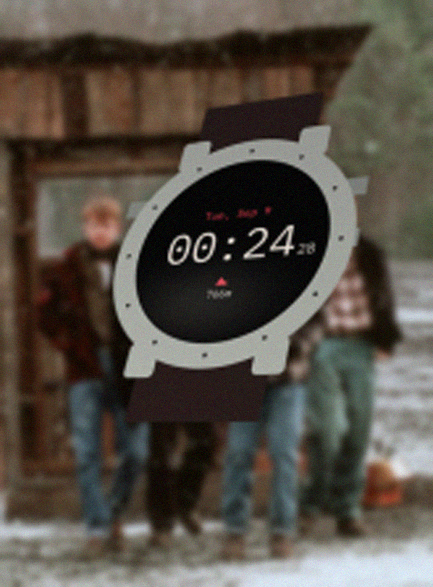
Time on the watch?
0:24
